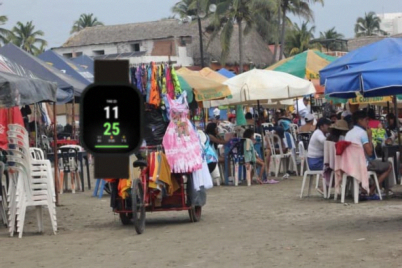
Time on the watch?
11:25
